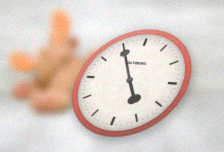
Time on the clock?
4:55
